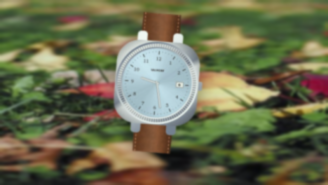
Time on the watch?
9:28
